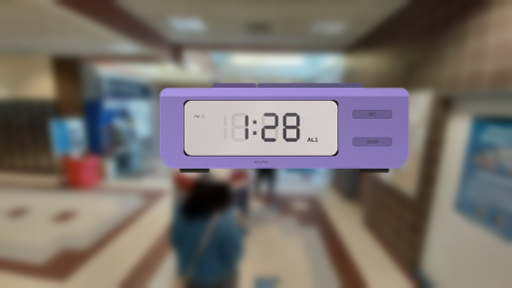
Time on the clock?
1:28
